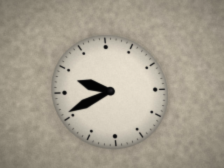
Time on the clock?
9:41
